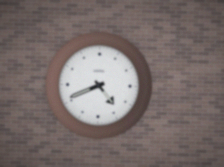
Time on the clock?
4:41
